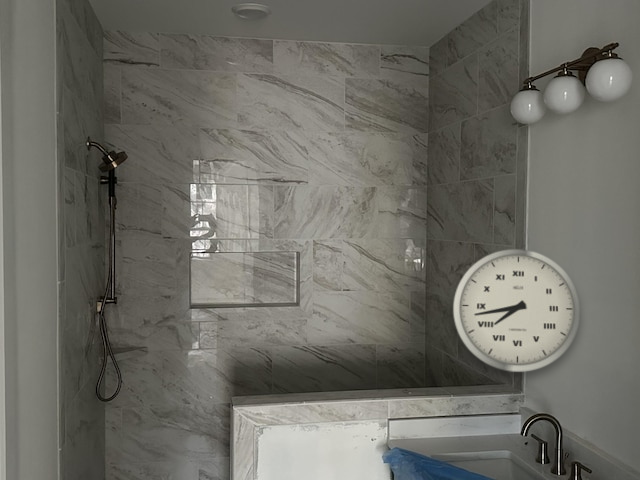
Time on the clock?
7:43
